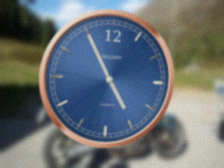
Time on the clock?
4:55
